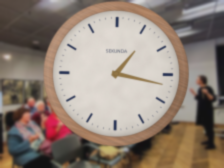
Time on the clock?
1:17
